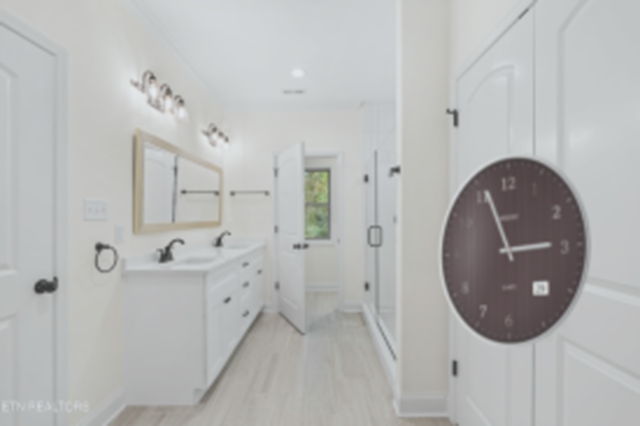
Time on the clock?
2:56
